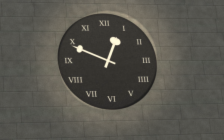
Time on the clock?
12:49
